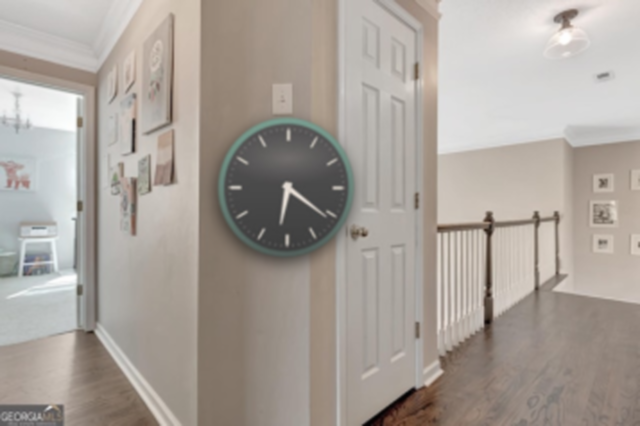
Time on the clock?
6:21
